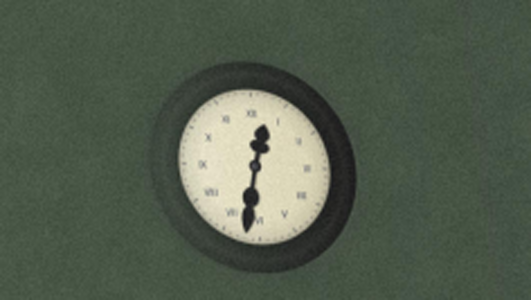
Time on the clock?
12:32
